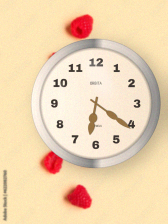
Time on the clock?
6:21
